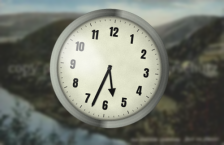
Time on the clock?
5:33
